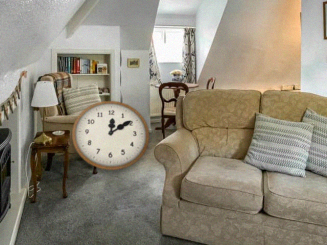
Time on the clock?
12:09
